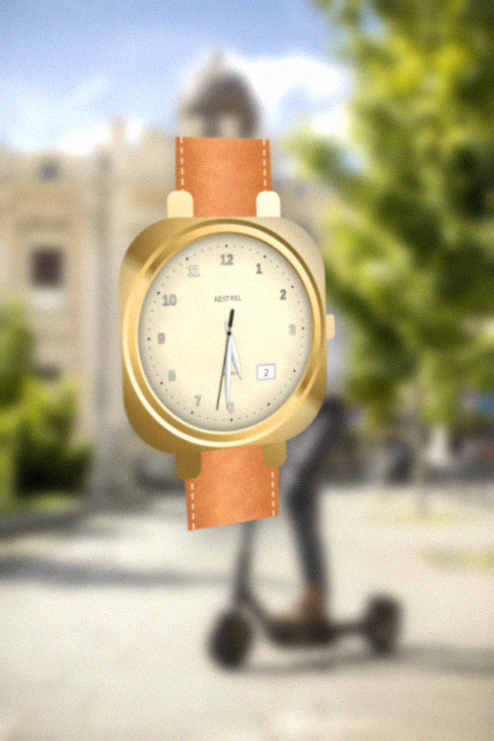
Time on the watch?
5:30:32
